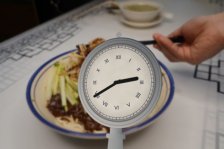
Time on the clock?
2:40
